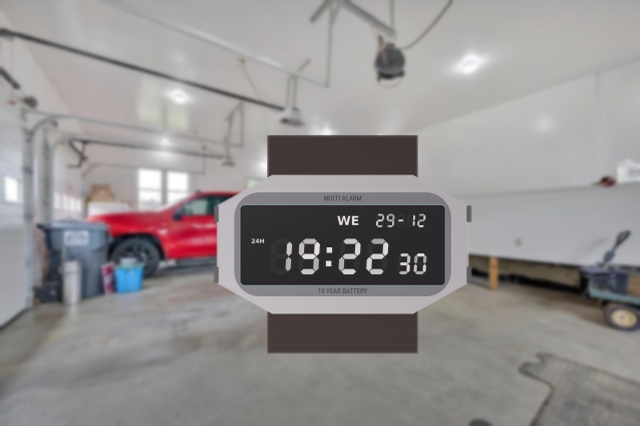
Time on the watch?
19:22:30
